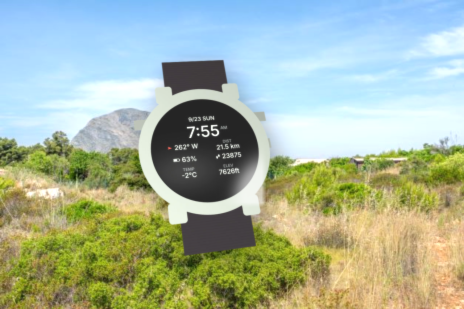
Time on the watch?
7:55
